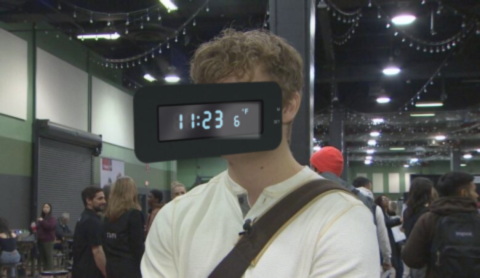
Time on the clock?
11:23
